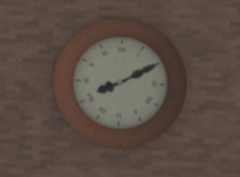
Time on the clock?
8:10
